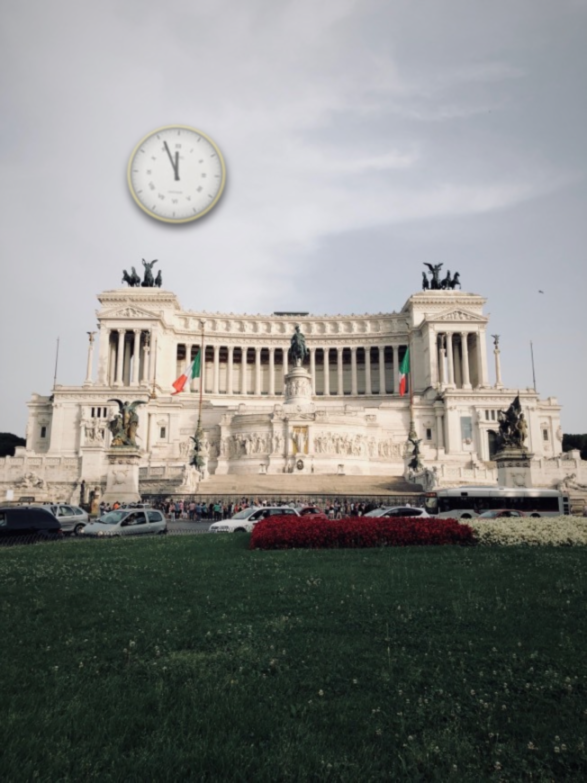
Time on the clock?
11:56
